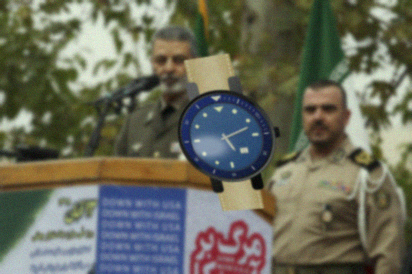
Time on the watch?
5:12
